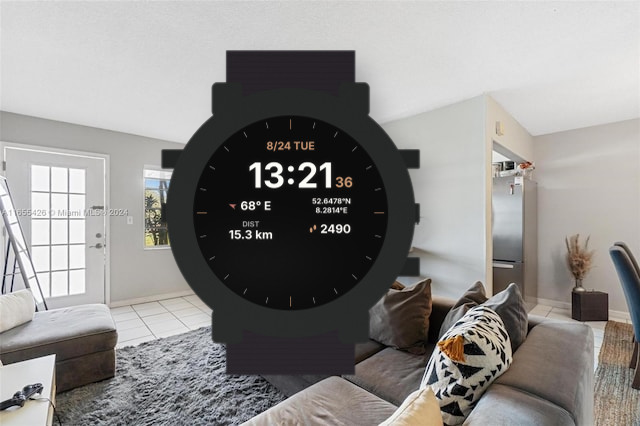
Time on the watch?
13:21:36
